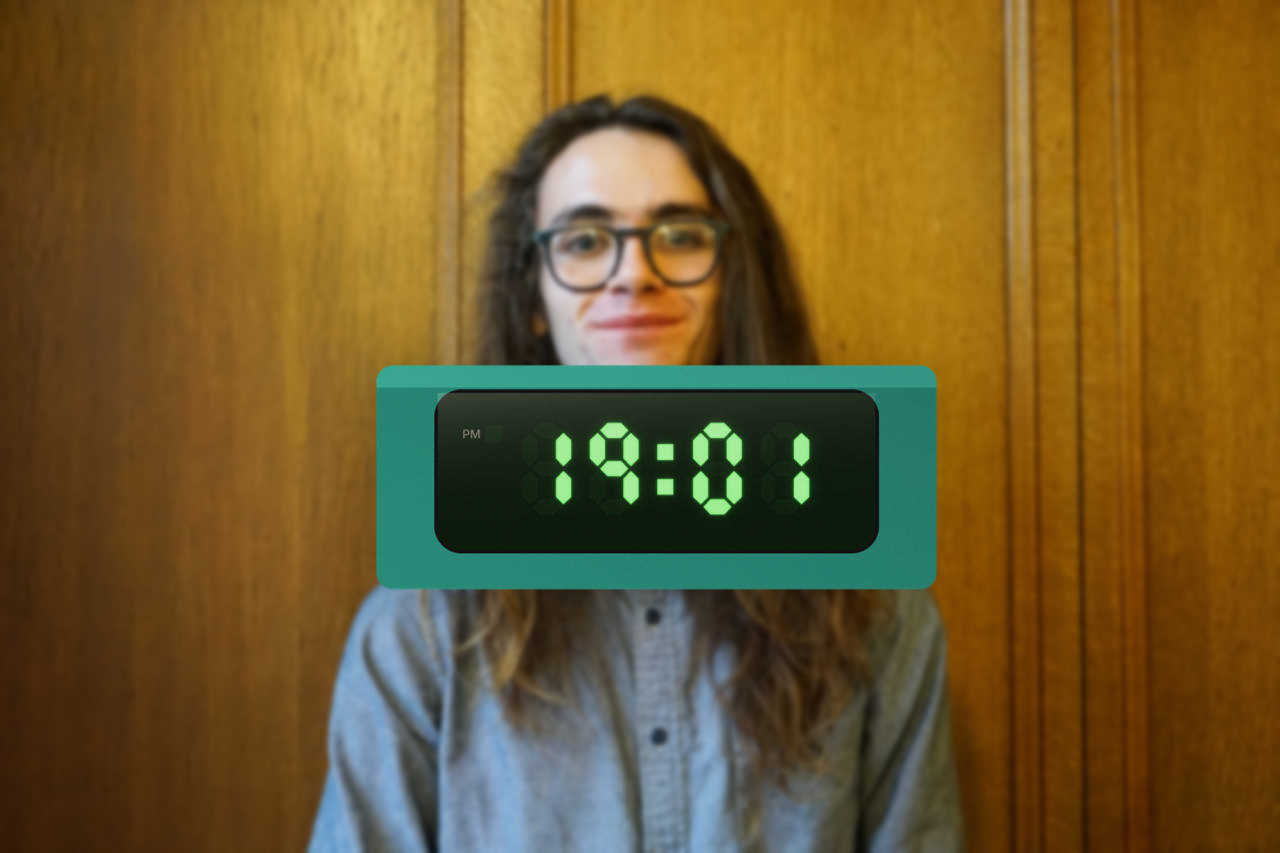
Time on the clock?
19:01
